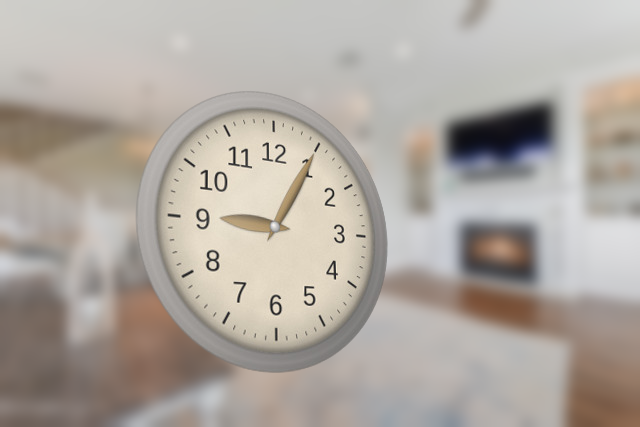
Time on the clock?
9:05
